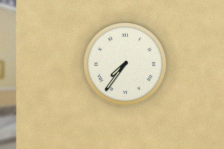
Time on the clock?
7:36
